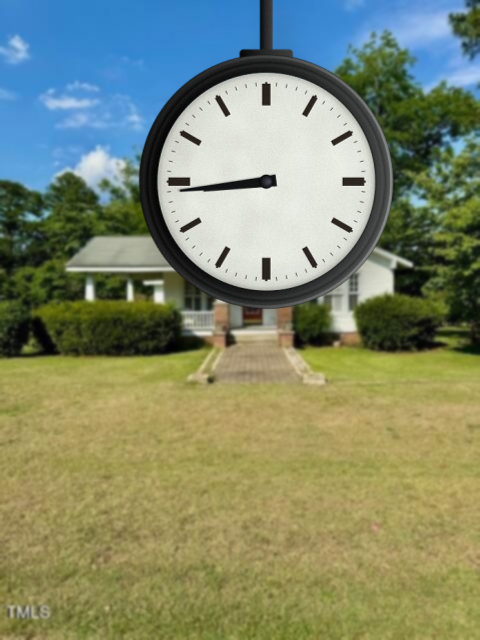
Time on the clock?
8:44
